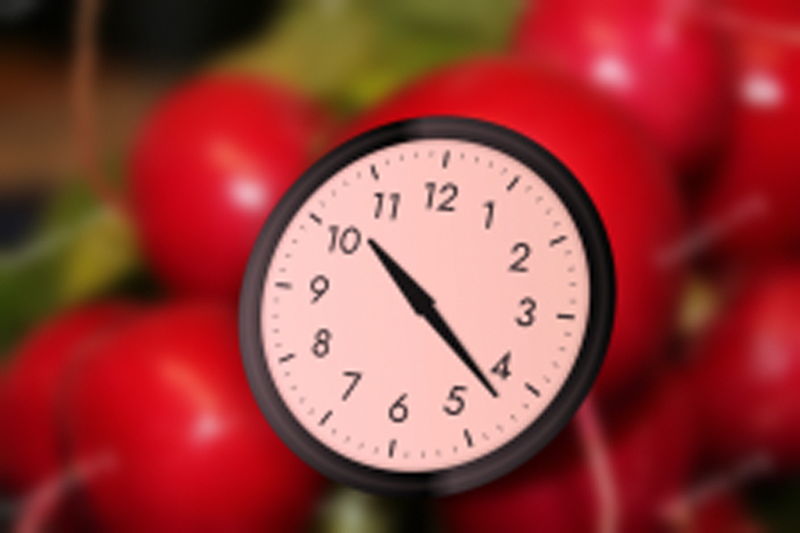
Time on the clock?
10:22
